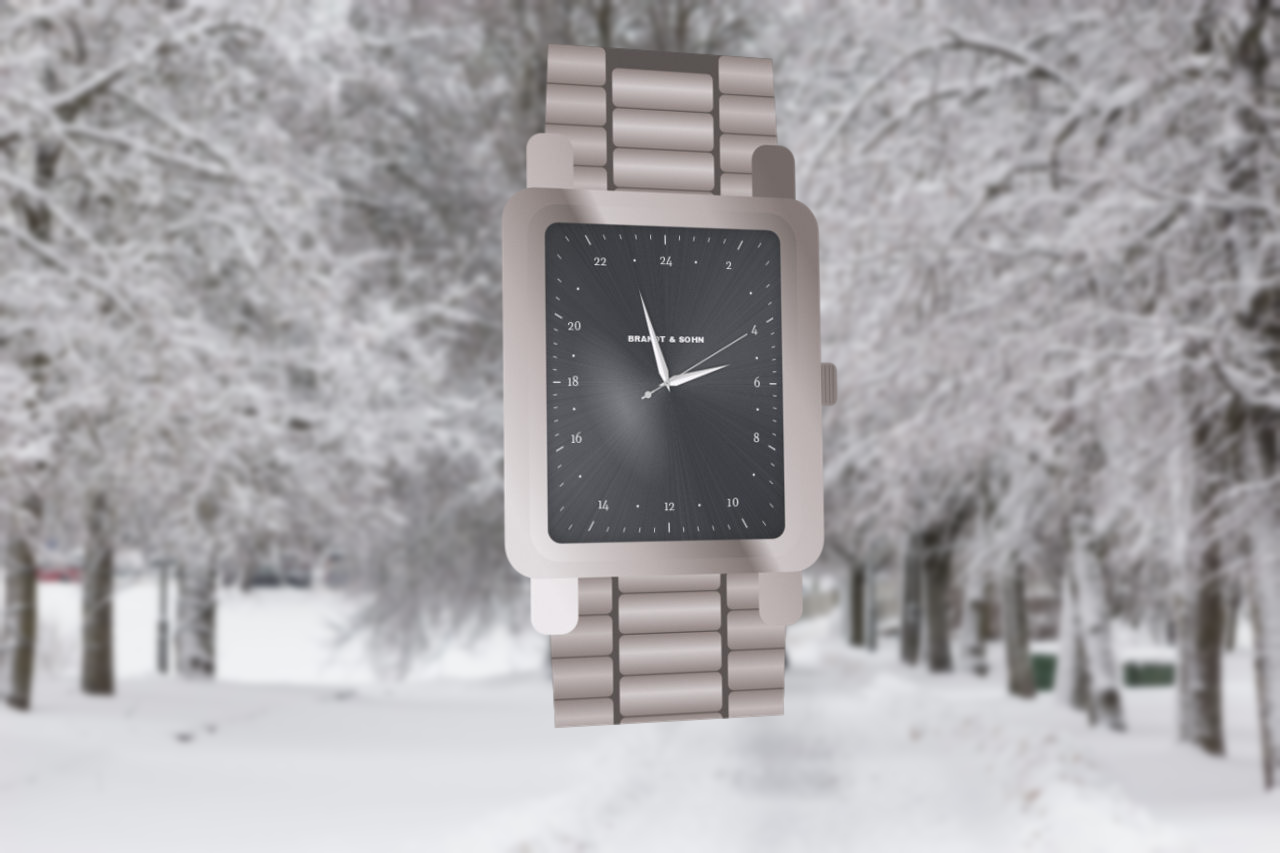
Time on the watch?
4:57:10
